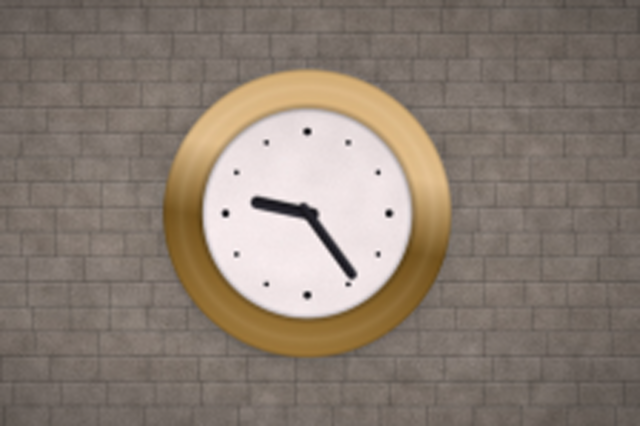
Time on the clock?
9:24
